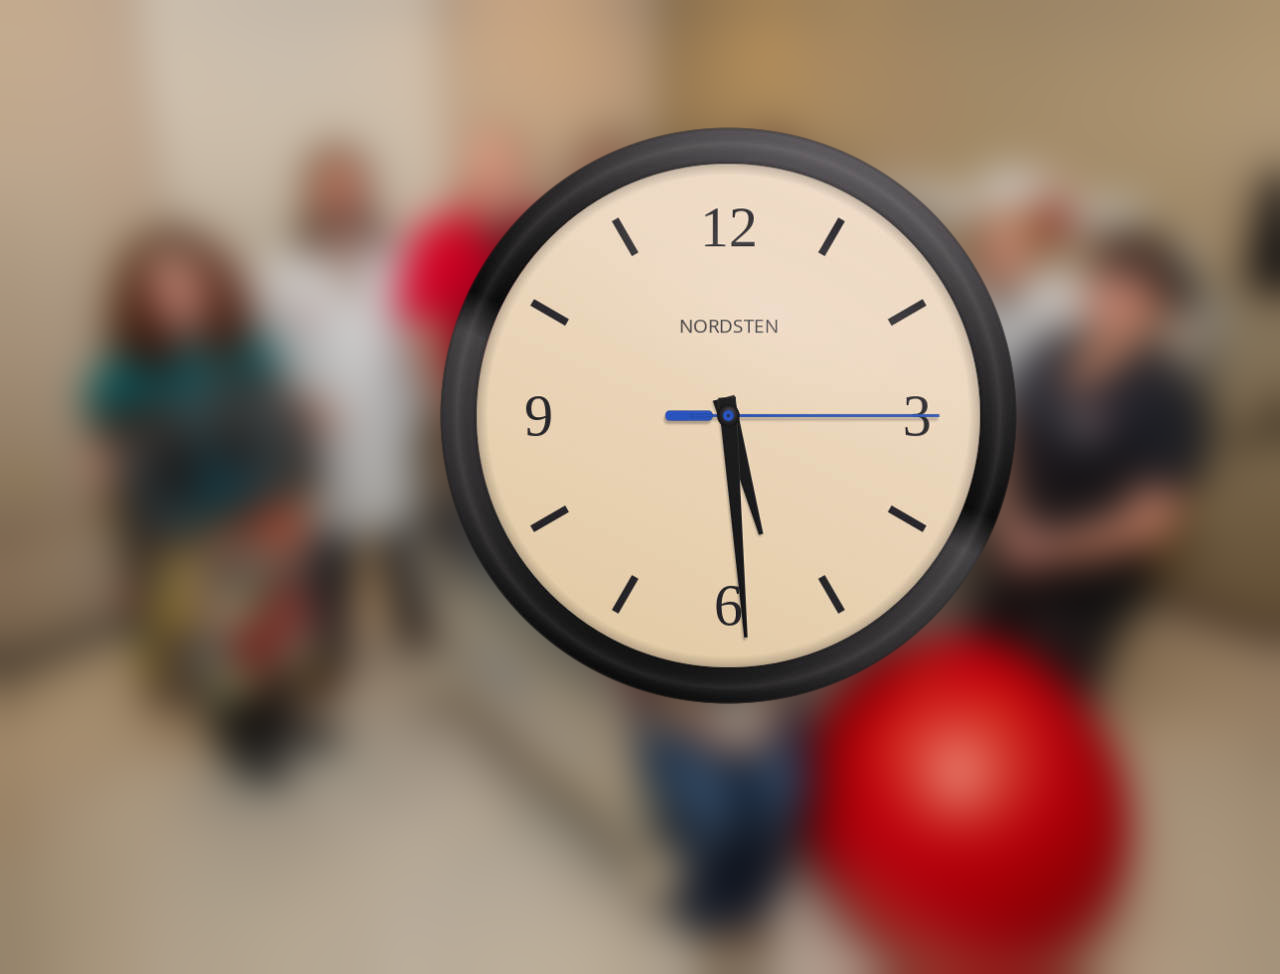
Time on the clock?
5:29:15
